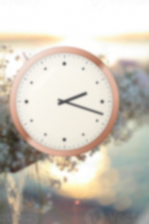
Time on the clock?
2:18
